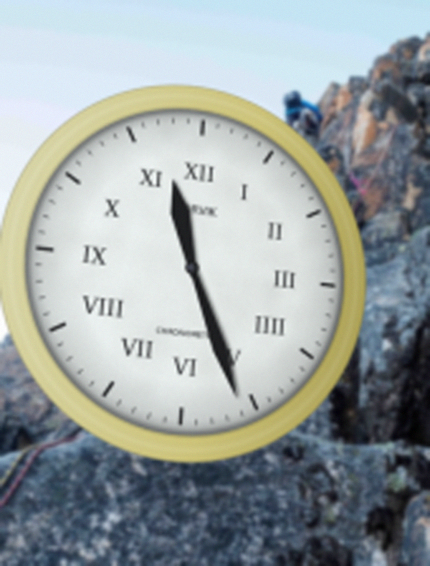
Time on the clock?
11:26
